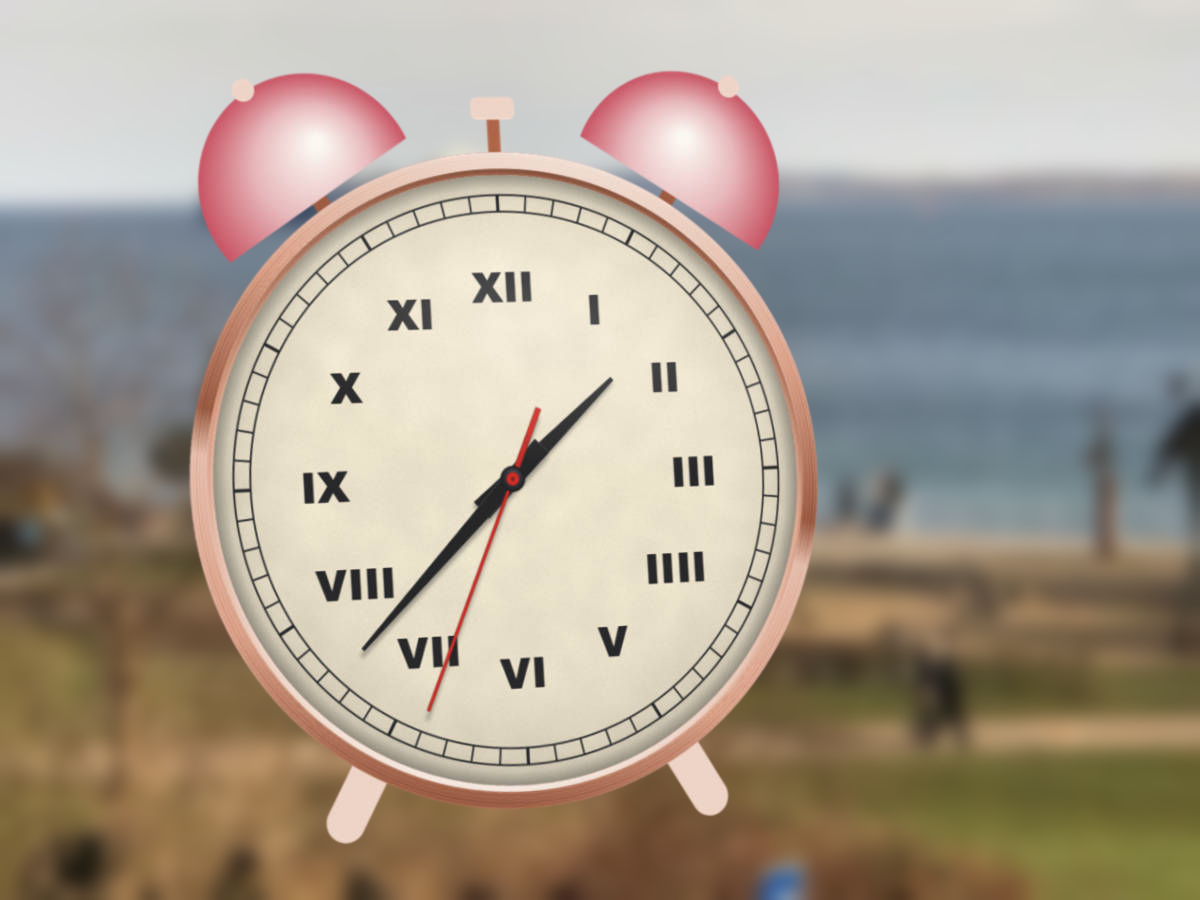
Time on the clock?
1:37:34
